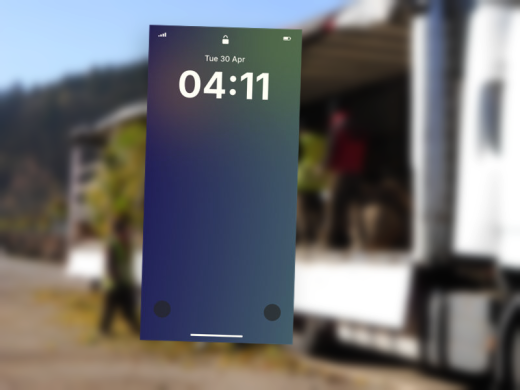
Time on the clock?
4:11
